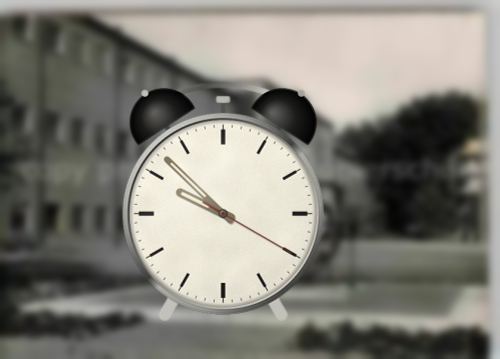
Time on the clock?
9:52:20
